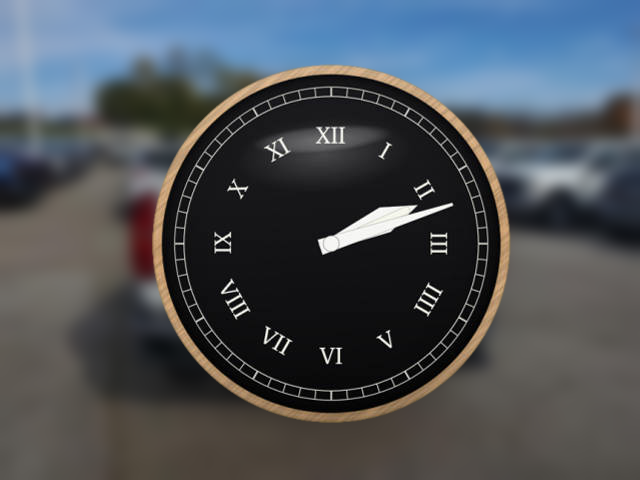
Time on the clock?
2:12
